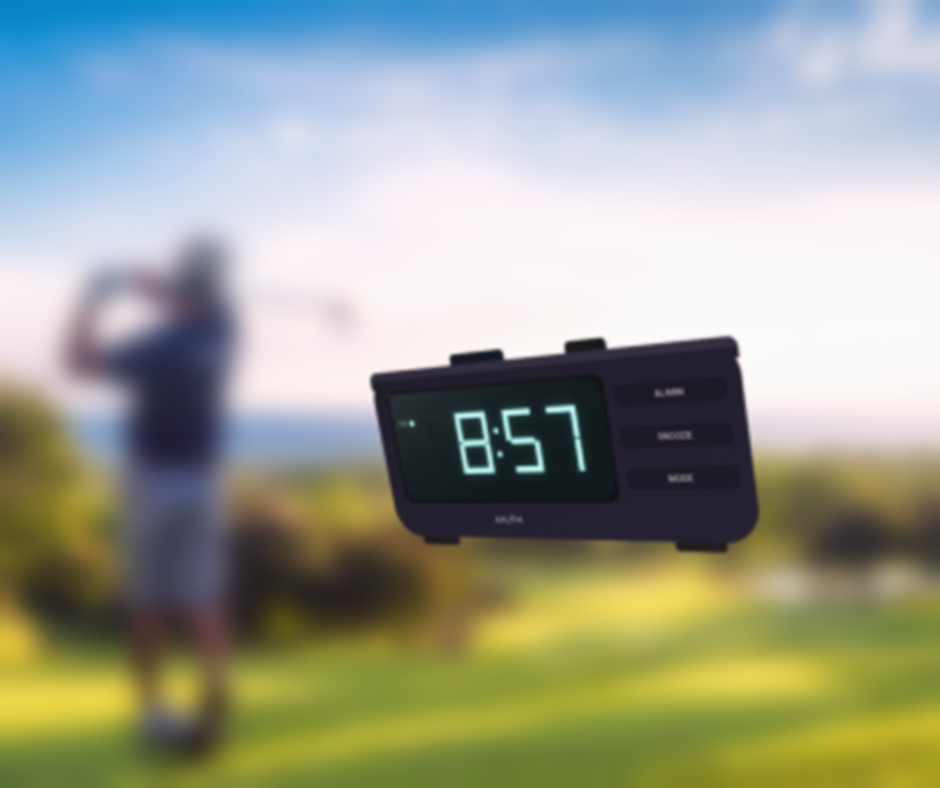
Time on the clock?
8:57
